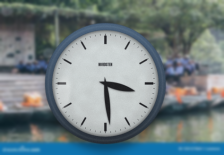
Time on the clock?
3:29
